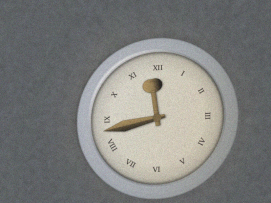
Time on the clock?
11:43
